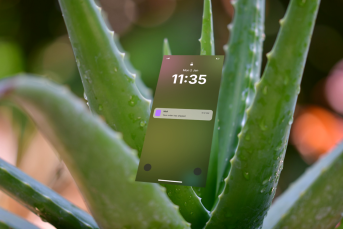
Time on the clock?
11:35
